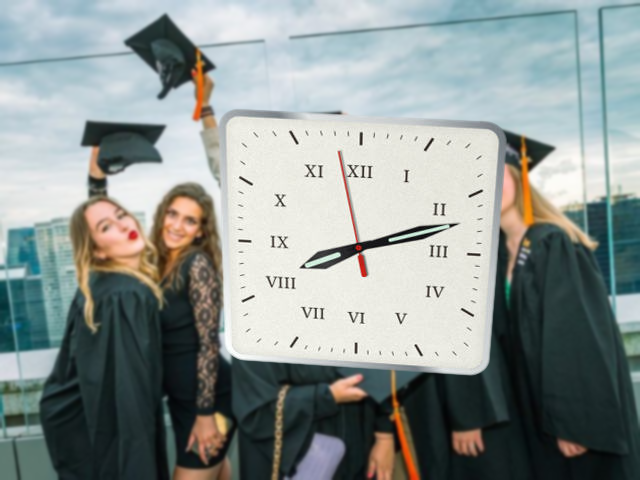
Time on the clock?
8:11:58
